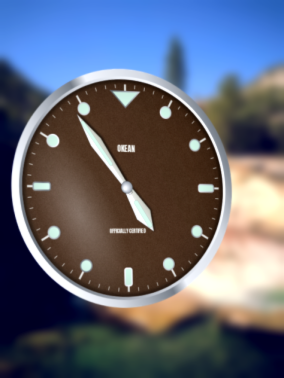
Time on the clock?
4:54
